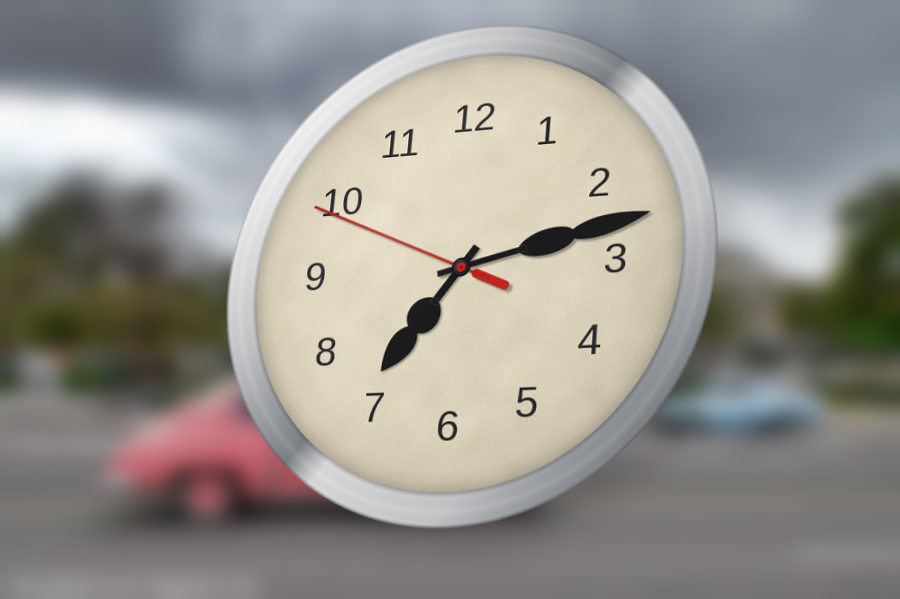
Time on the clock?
7:12:49
